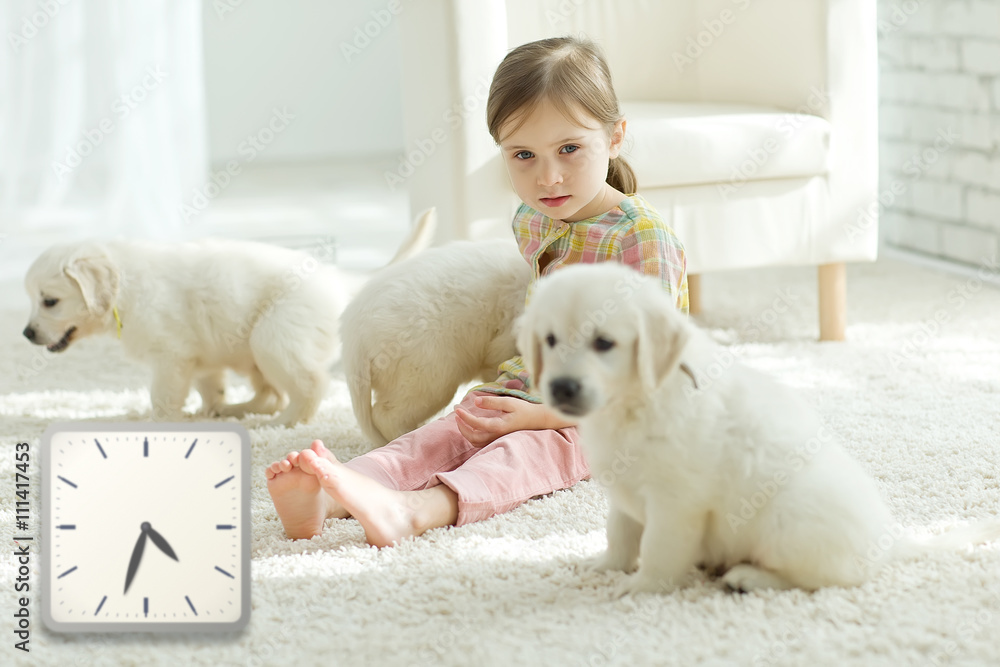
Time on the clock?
4:33
